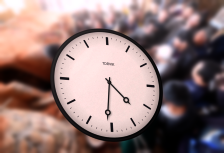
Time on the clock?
4:31
